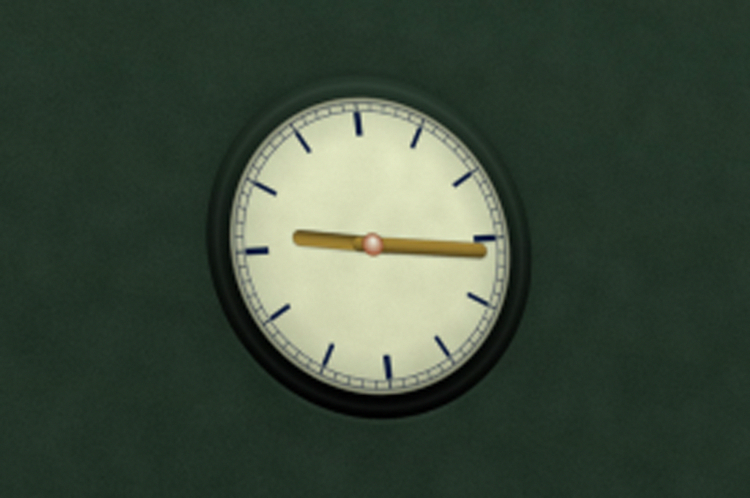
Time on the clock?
9:16
